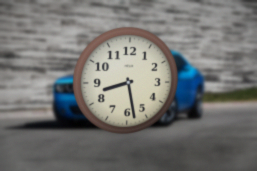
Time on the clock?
8:28
